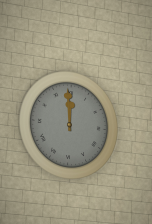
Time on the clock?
11:59
